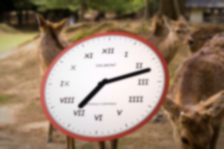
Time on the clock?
7:12
